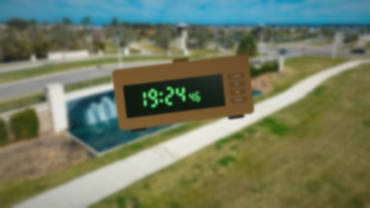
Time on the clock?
19:24
